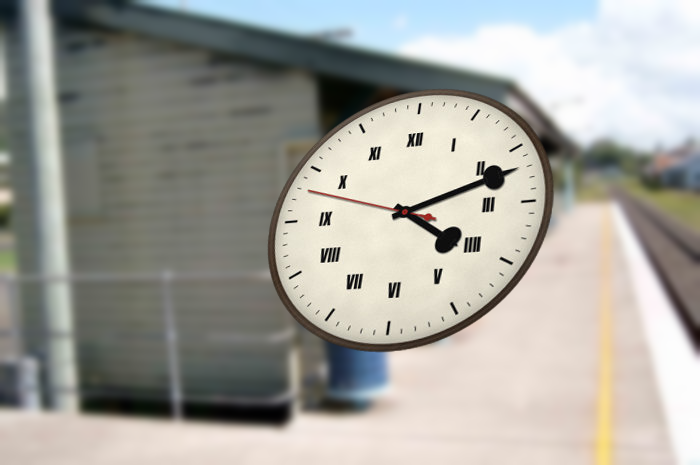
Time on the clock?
4:11:48
